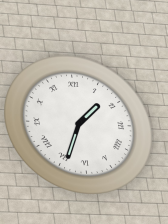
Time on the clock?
1:34
